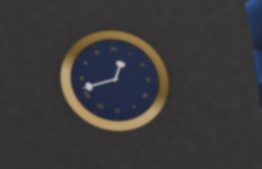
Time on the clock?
12:42
